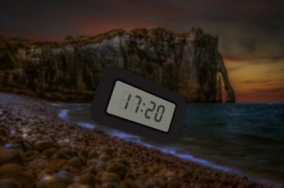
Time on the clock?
17:20
